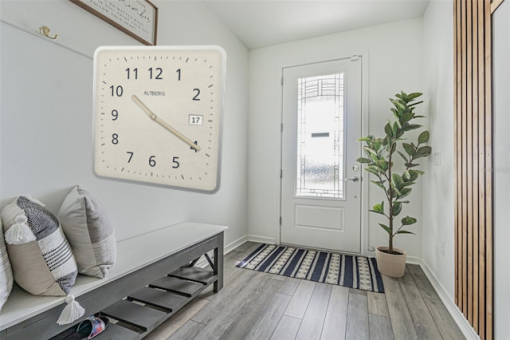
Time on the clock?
10:20
